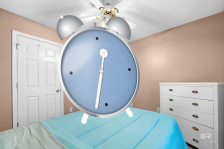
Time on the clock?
12:33
